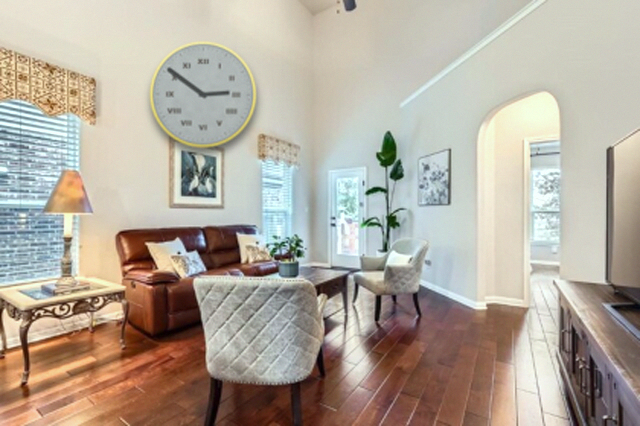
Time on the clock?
2:51
